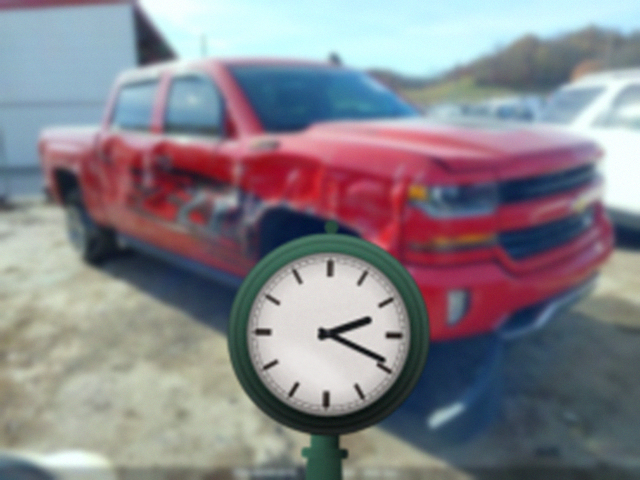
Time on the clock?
2:19
